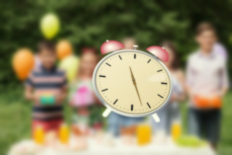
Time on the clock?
11:27
